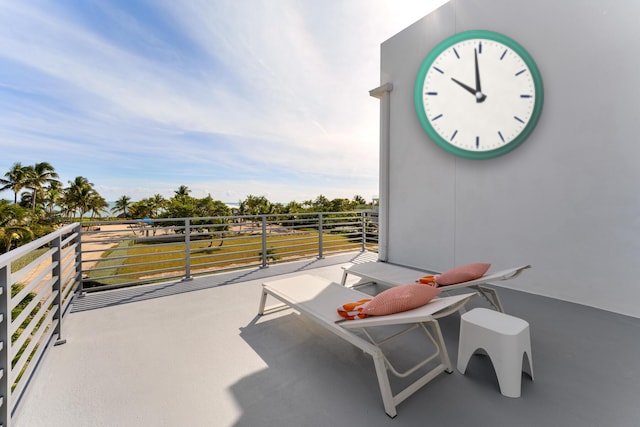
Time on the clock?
9:59
